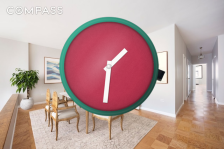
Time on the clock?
1:31
